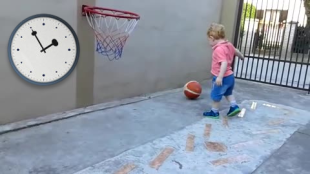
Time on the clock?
1:55
